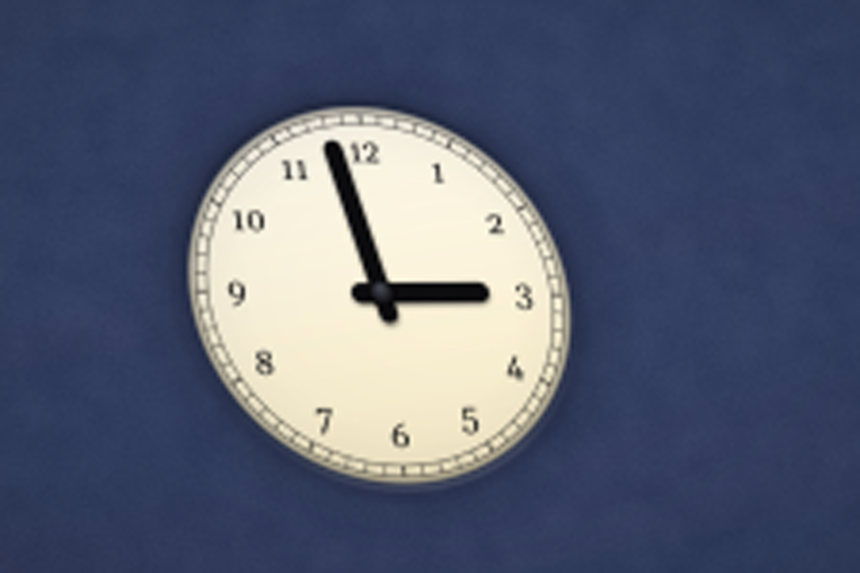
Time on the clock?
2:58
